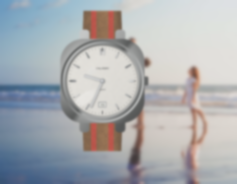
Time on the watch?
9:34
